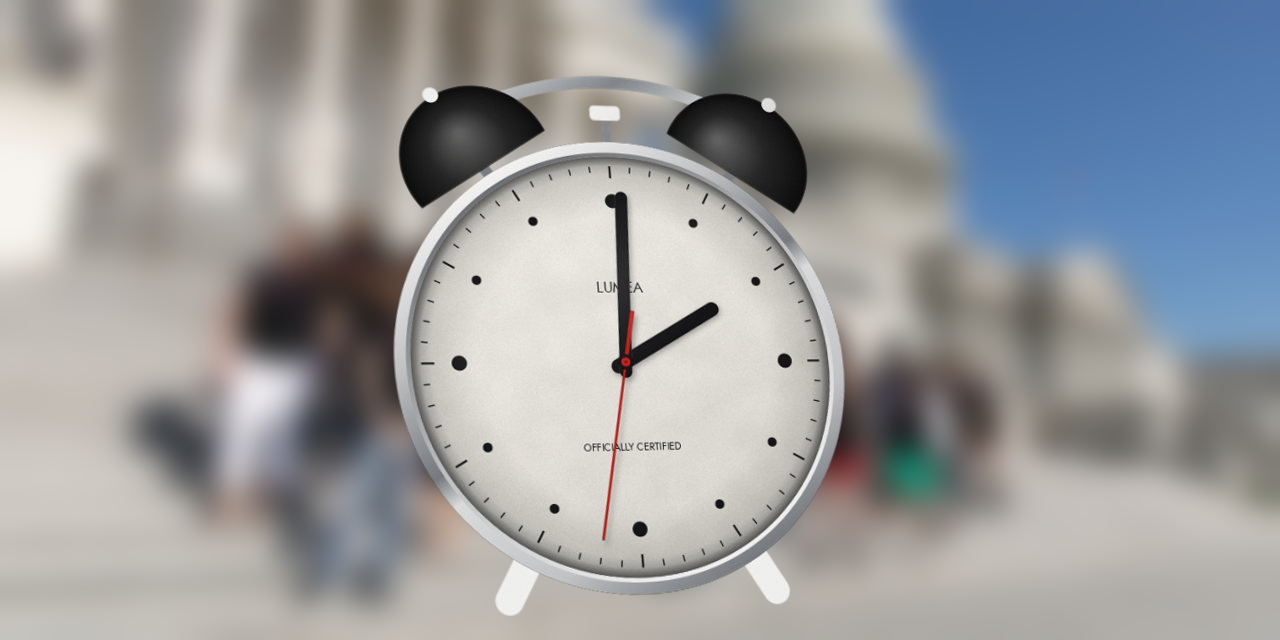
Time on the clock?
2:00:32
